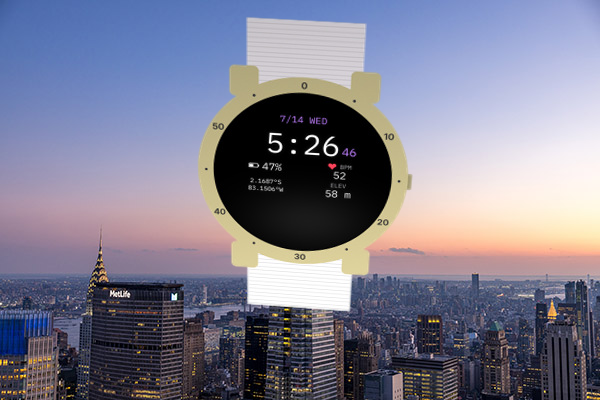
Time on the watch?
5:26:46
